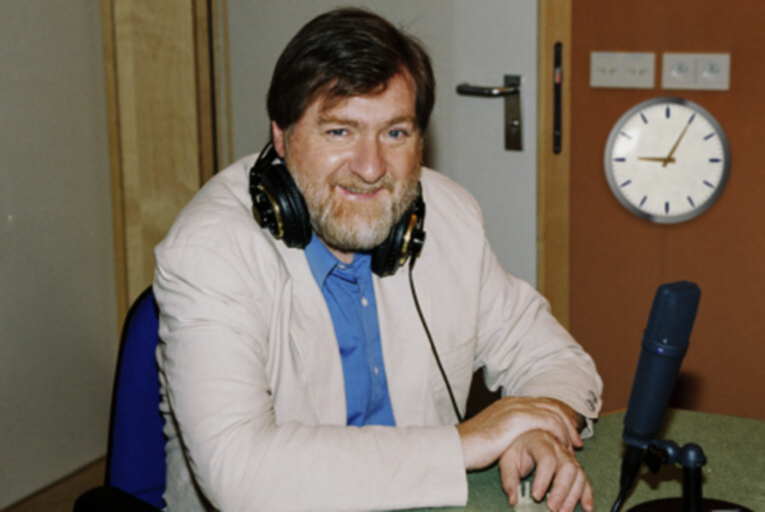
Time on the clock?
9:05
